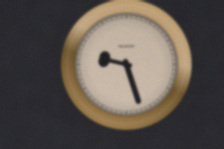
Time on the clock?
9:27
